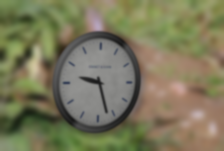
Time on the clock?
9:27
